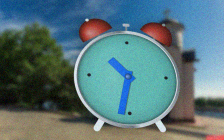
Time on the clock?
10:32
